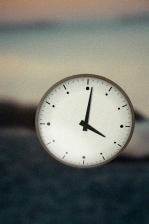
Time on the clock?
4:01
